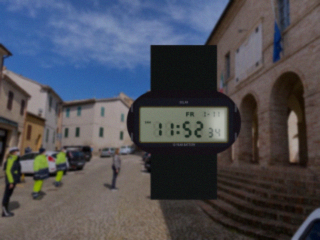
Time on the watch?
11:52:34
